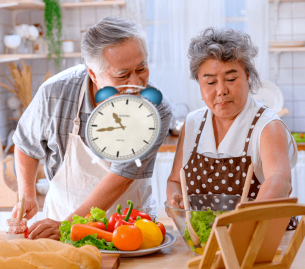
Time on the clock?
10:43
